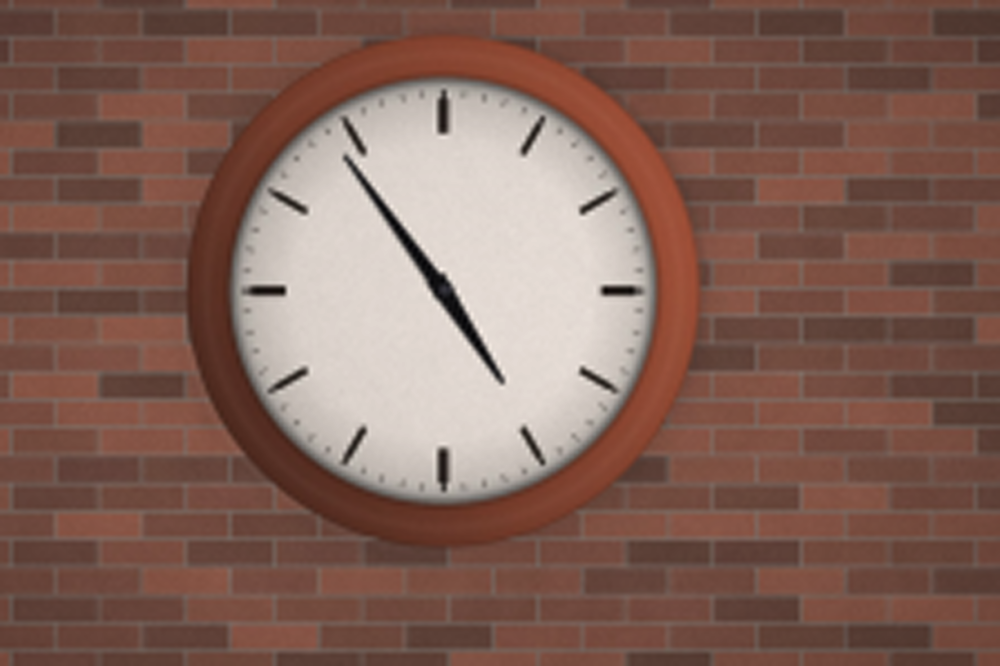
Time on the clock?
4:54
